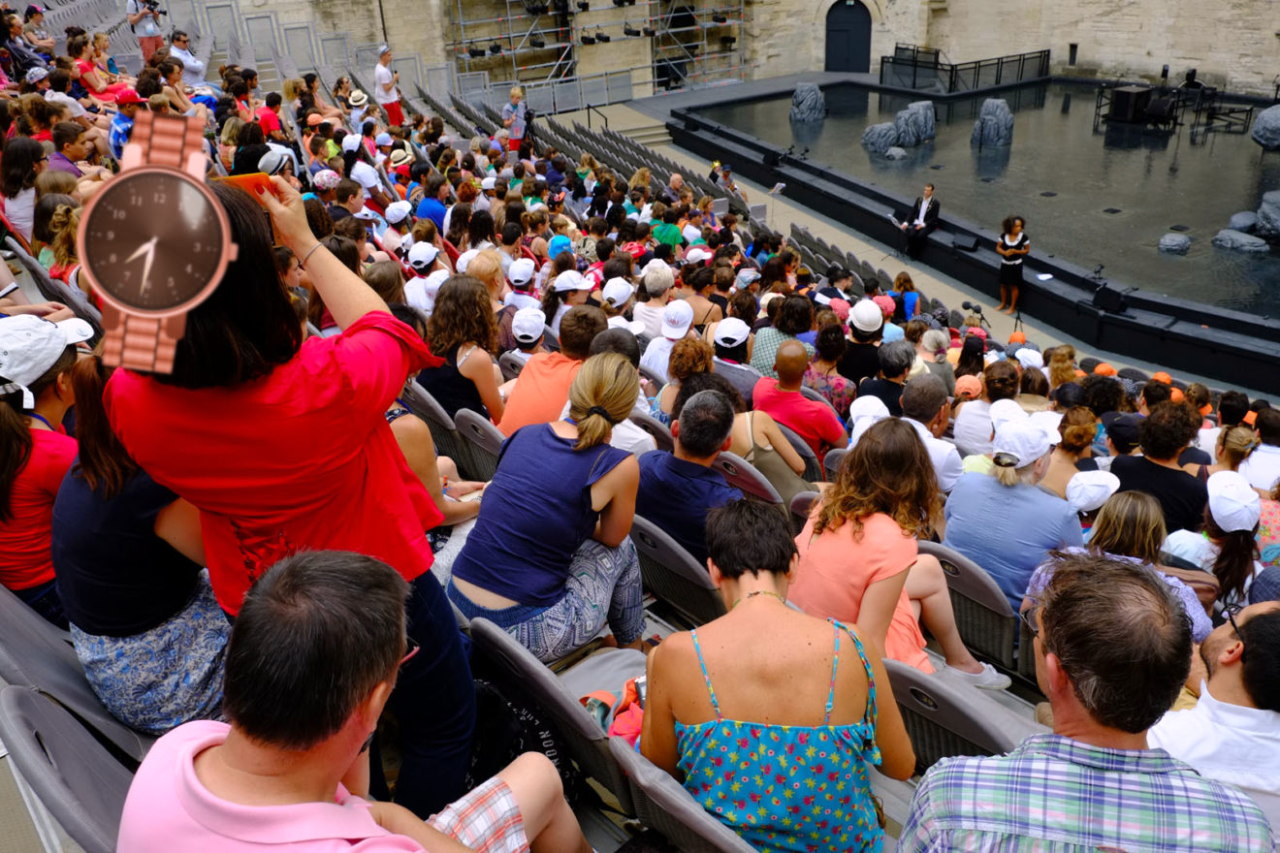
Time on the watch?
7:31
